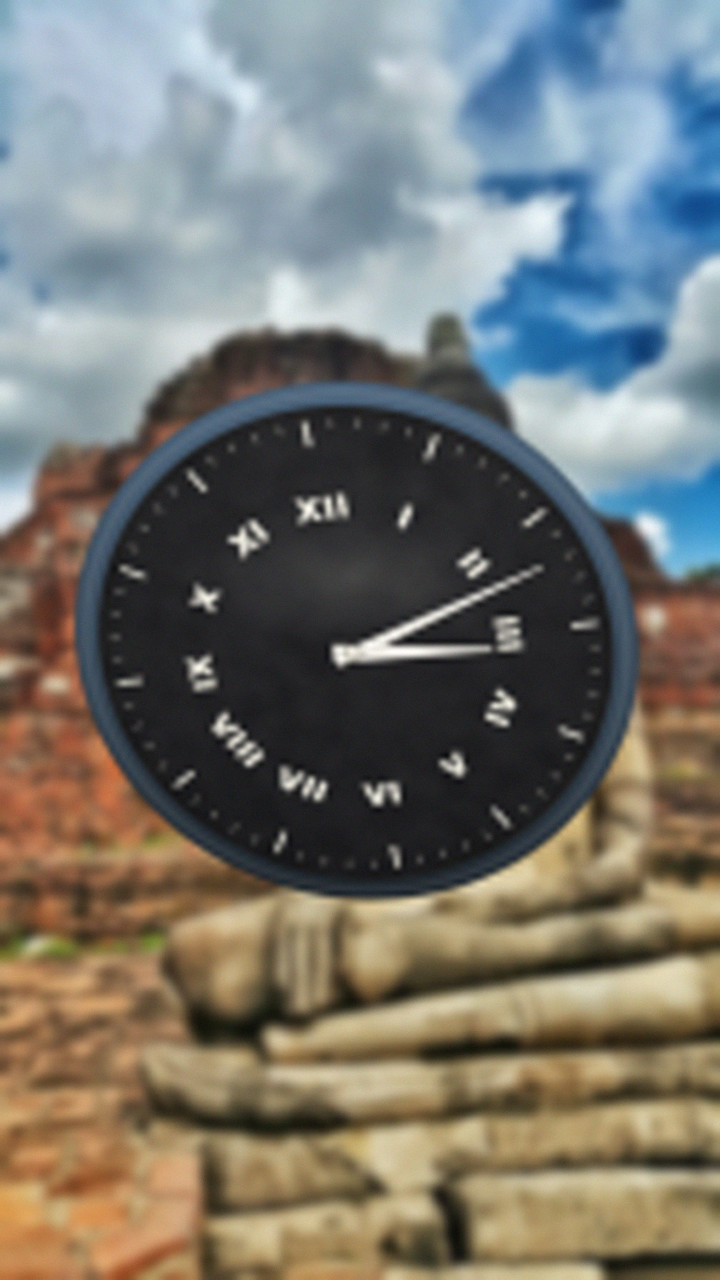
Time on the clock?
3:12
